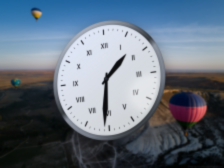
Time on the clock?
1:31
